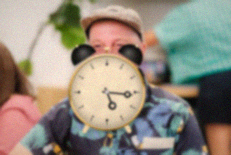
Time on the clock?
5:16
